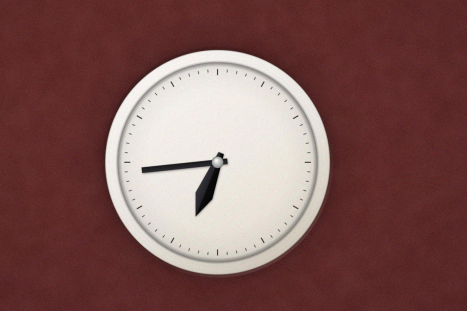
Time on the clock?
6:44
